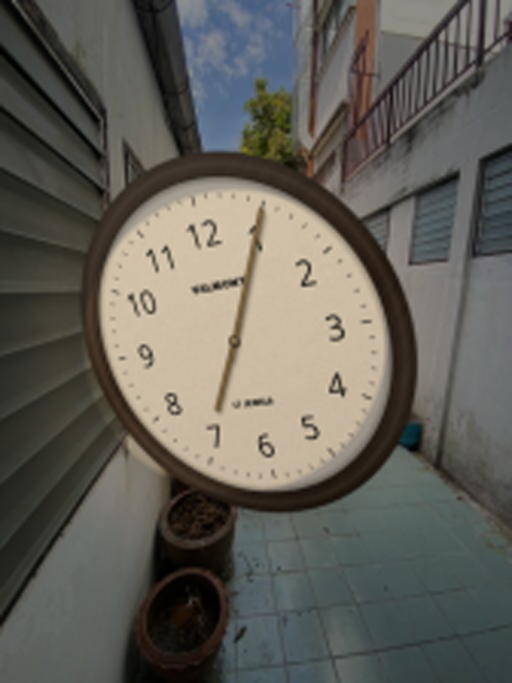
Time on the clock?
7:05
